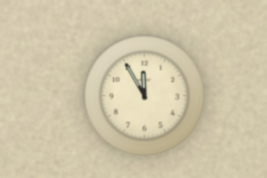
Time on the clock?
11:55
